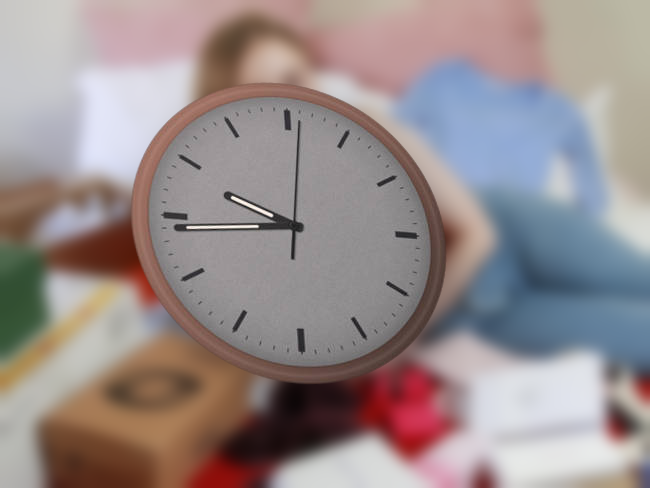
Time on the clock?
9:44:01
